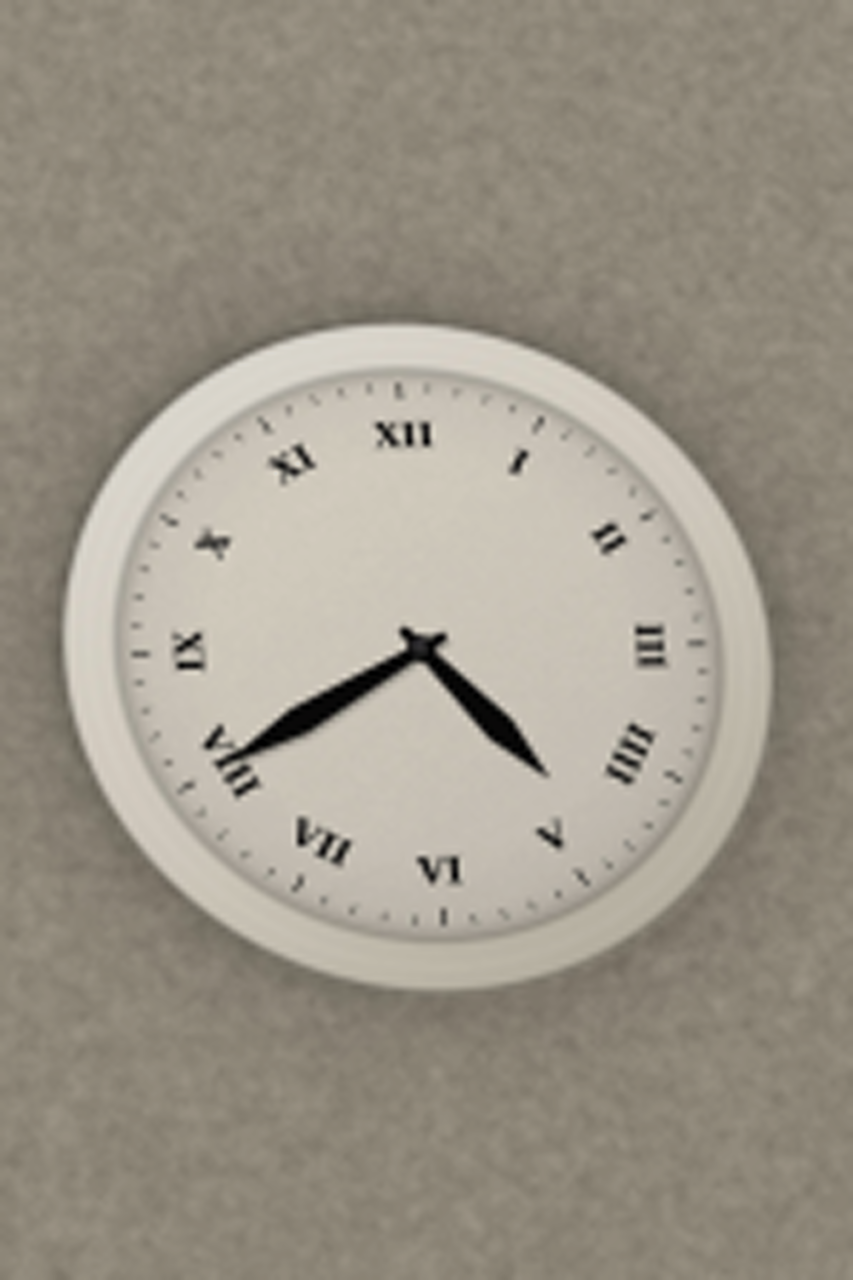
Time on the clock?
4:40
